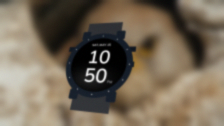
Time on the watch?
10:50
